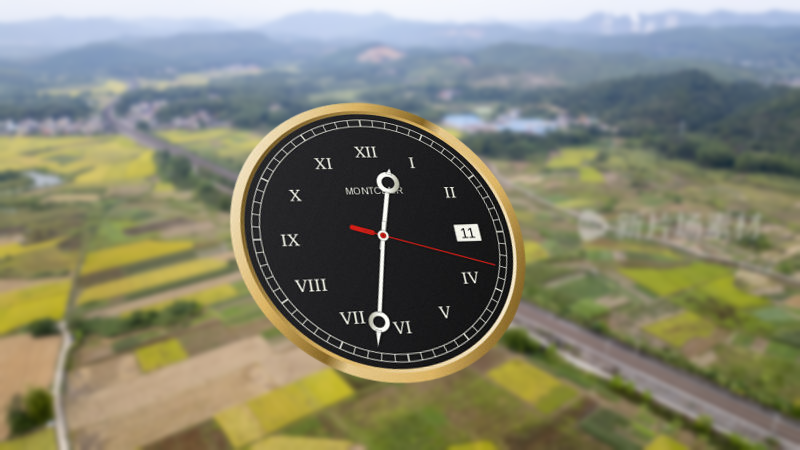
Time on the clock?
12:32:18
